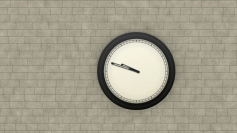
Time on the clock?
9:48
